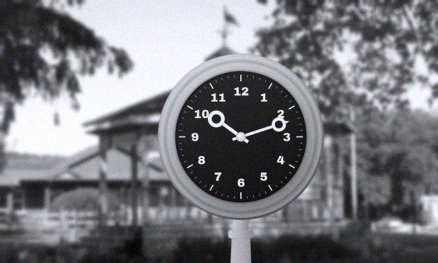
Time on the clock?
10:12
